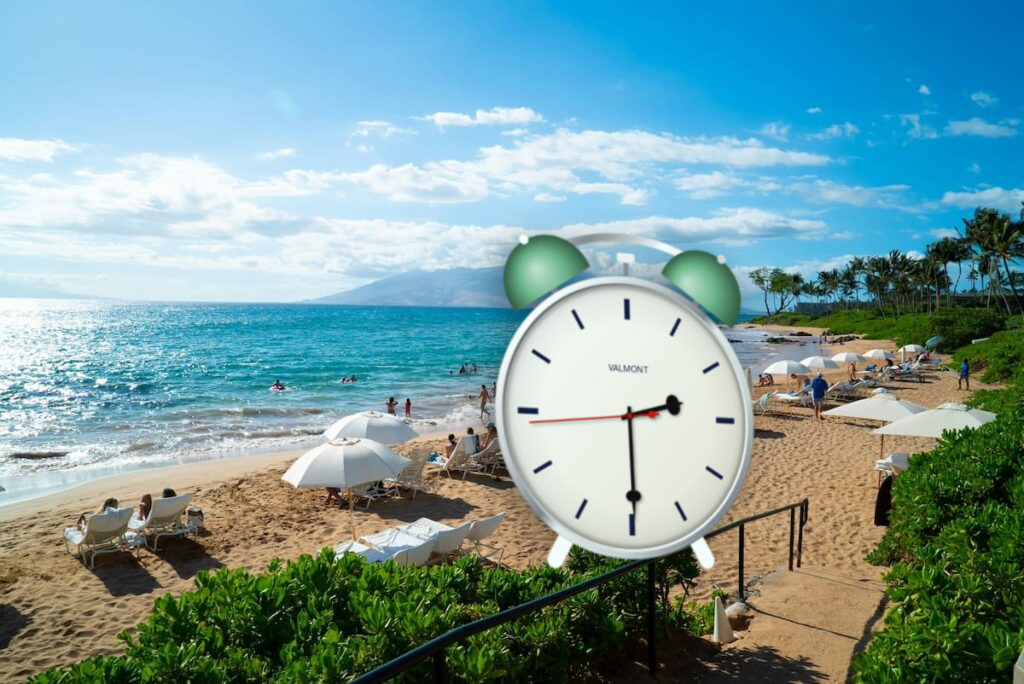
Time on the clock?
2:29:44
